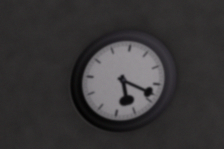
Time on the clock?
5:18
